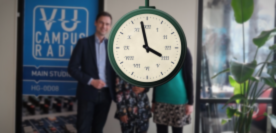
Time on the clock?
3:58
